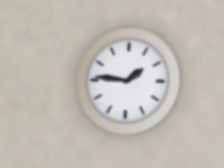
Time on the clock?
1:46
